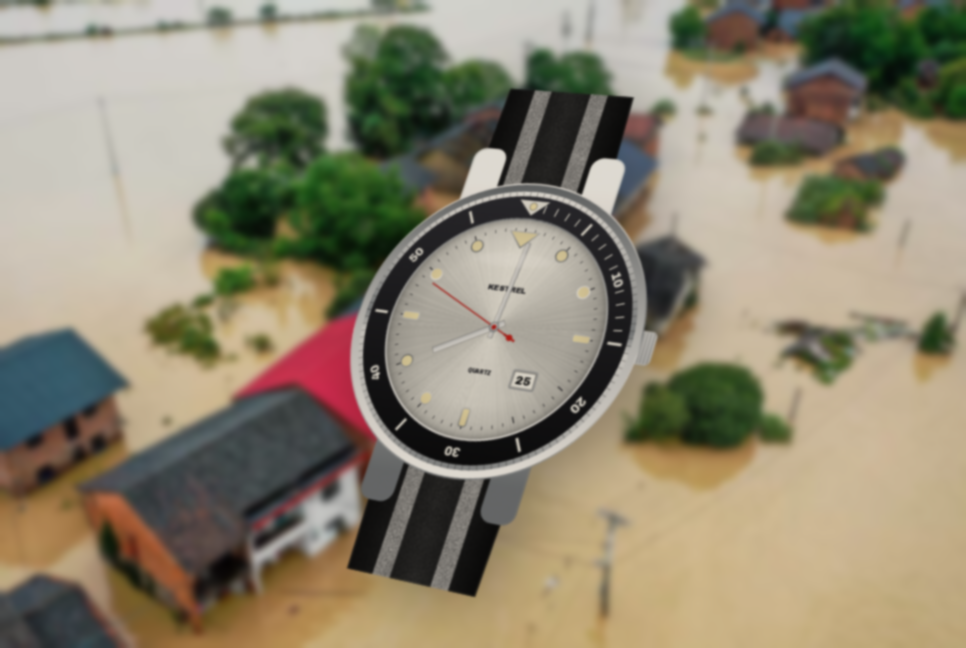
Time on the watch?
8:00:49
